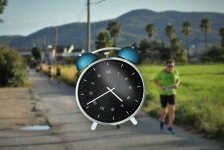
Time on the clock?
4:41
